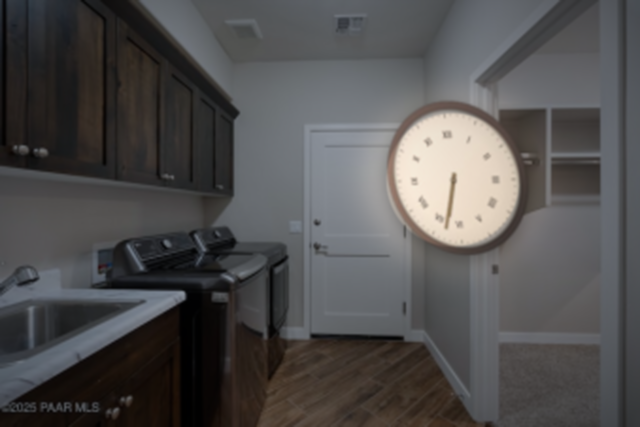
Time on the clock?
6:33
